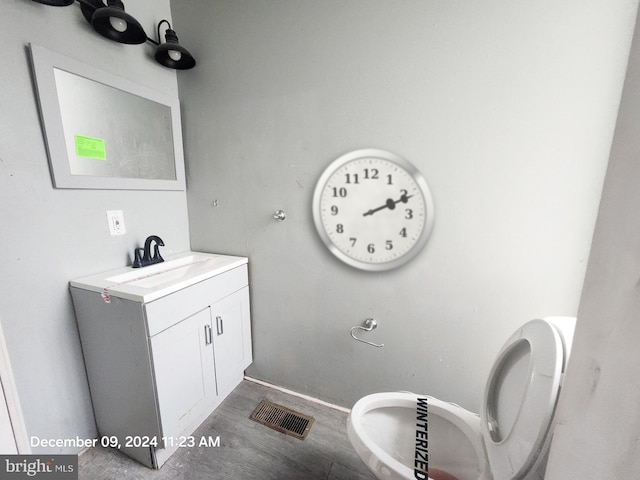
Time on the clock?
2:11
